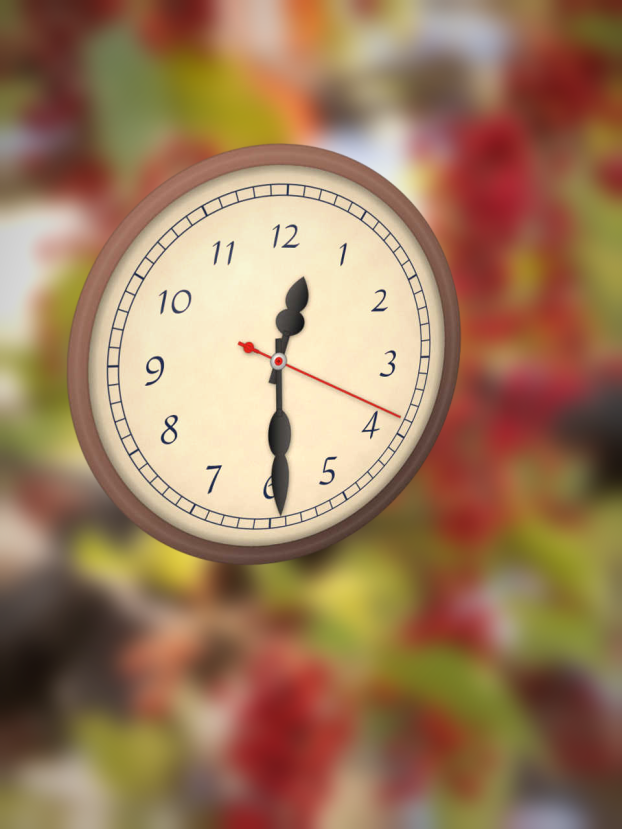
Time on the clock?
12:29:19
